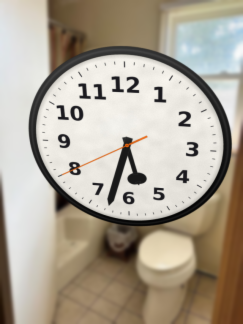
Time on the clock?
5:32:40
